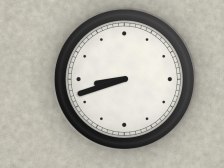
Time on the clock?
8:42
